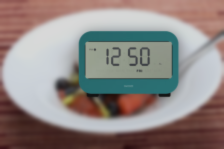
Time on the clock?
12:50
